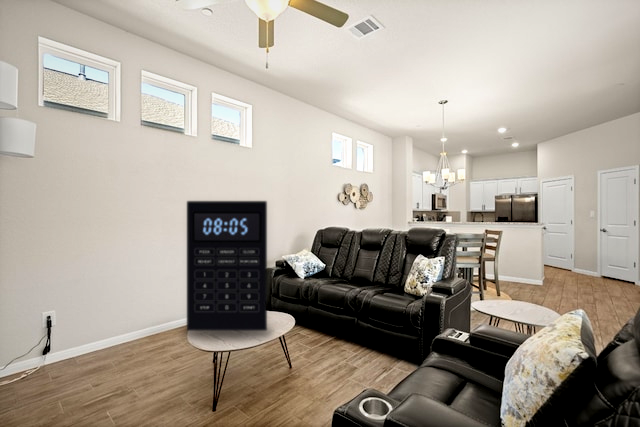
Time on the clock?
8:05
